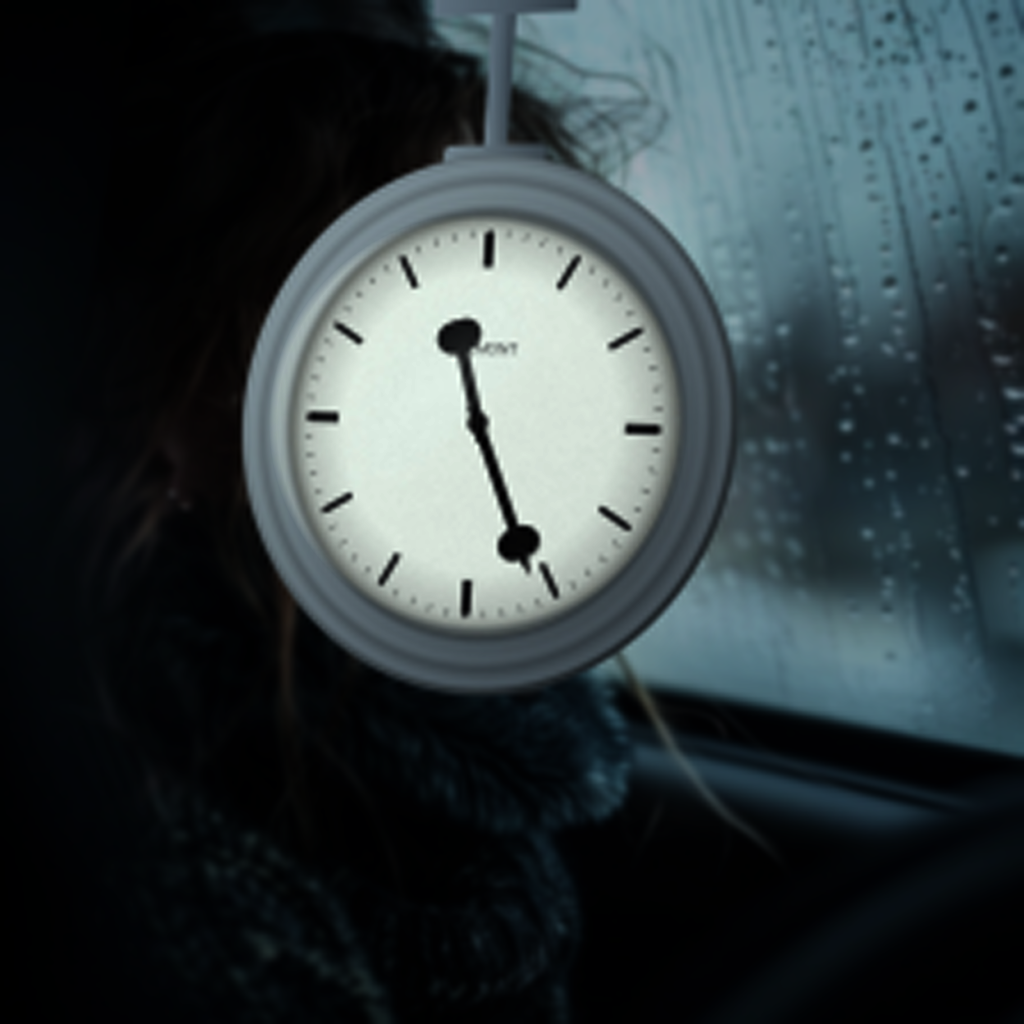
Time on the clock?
11:26
